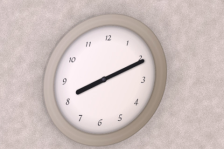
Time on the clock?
8:11
